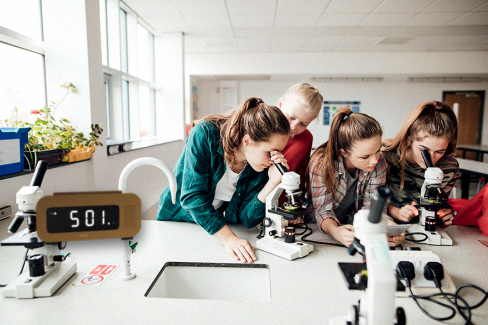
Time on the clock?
5:01
